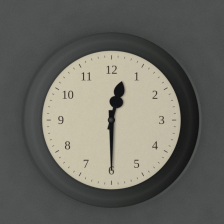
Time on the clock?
12:30
